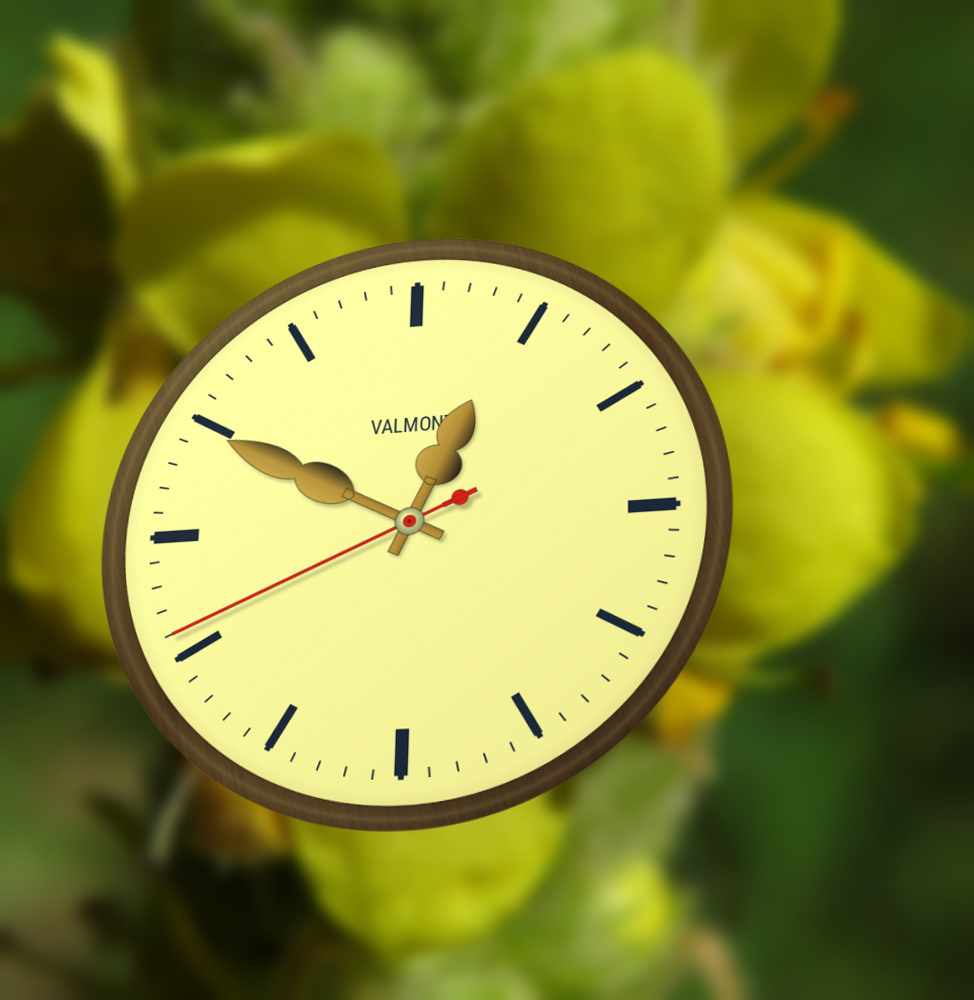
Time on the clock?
12:49:41
